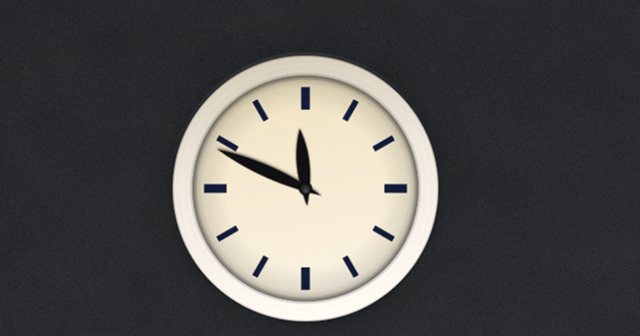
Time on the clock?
11:49
